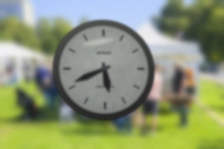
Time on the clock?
5:41
